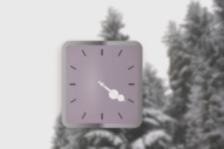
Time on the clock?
4:21
